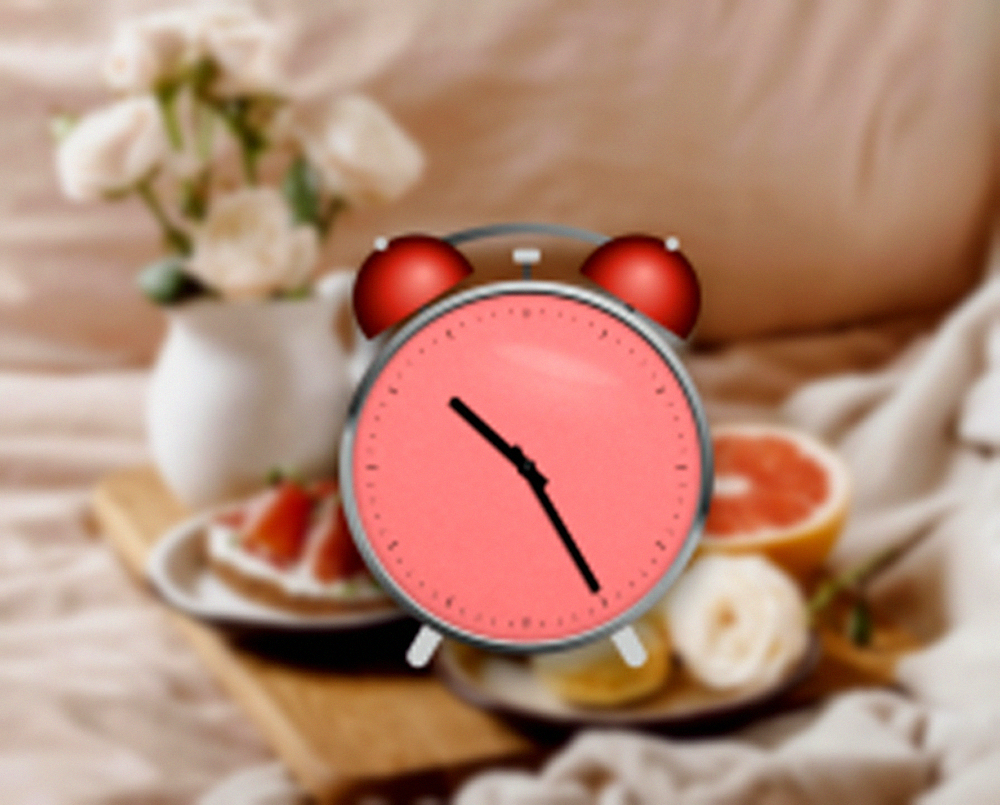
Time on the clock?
10:25
